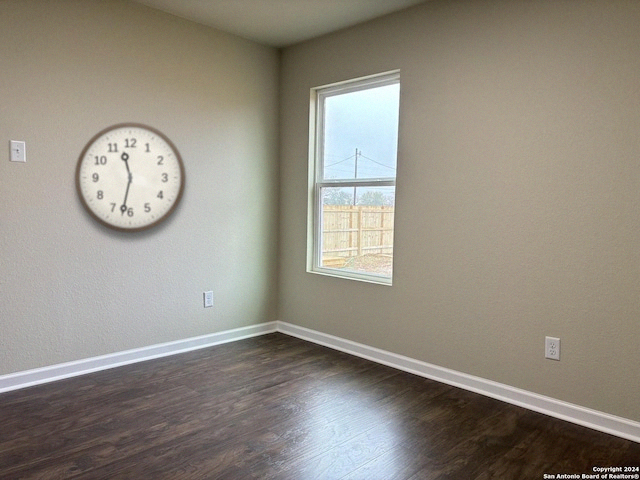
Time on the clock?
11:32
